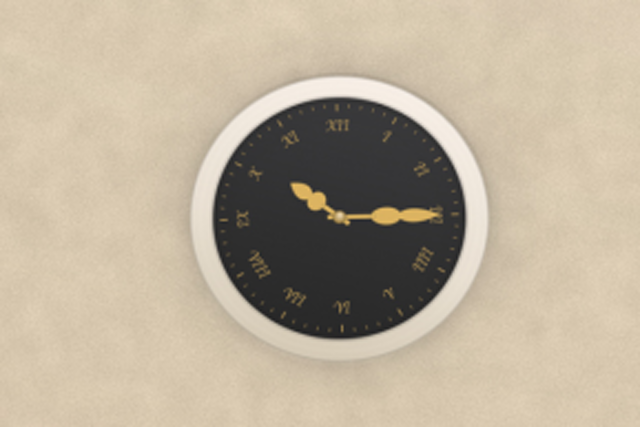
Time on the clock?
10:15
